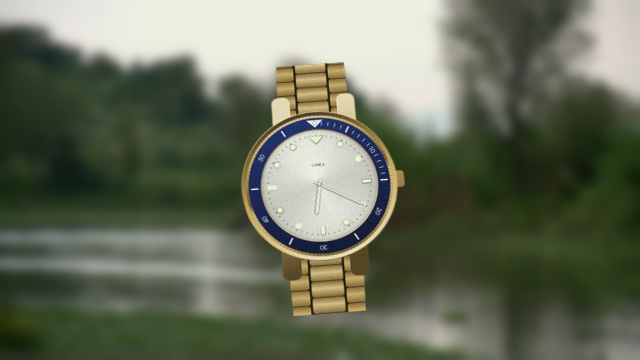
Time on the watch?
6:20
